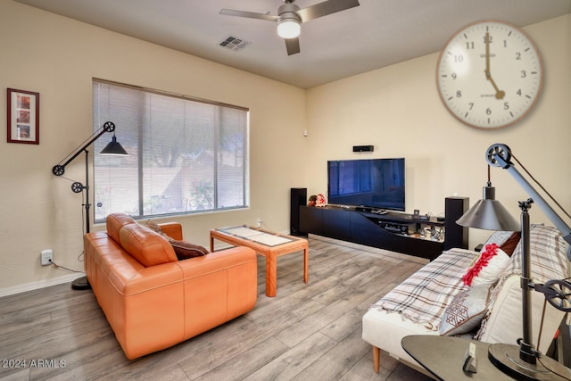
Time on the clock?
5:00
